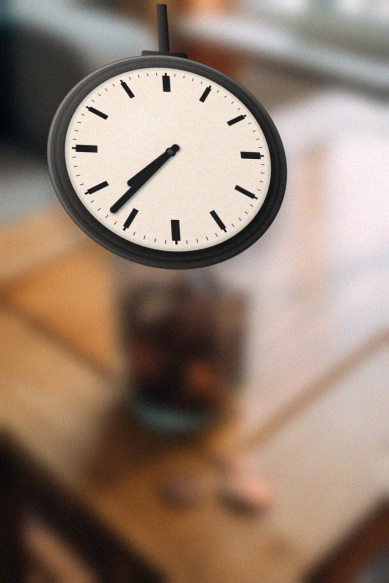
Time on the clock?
7:37
